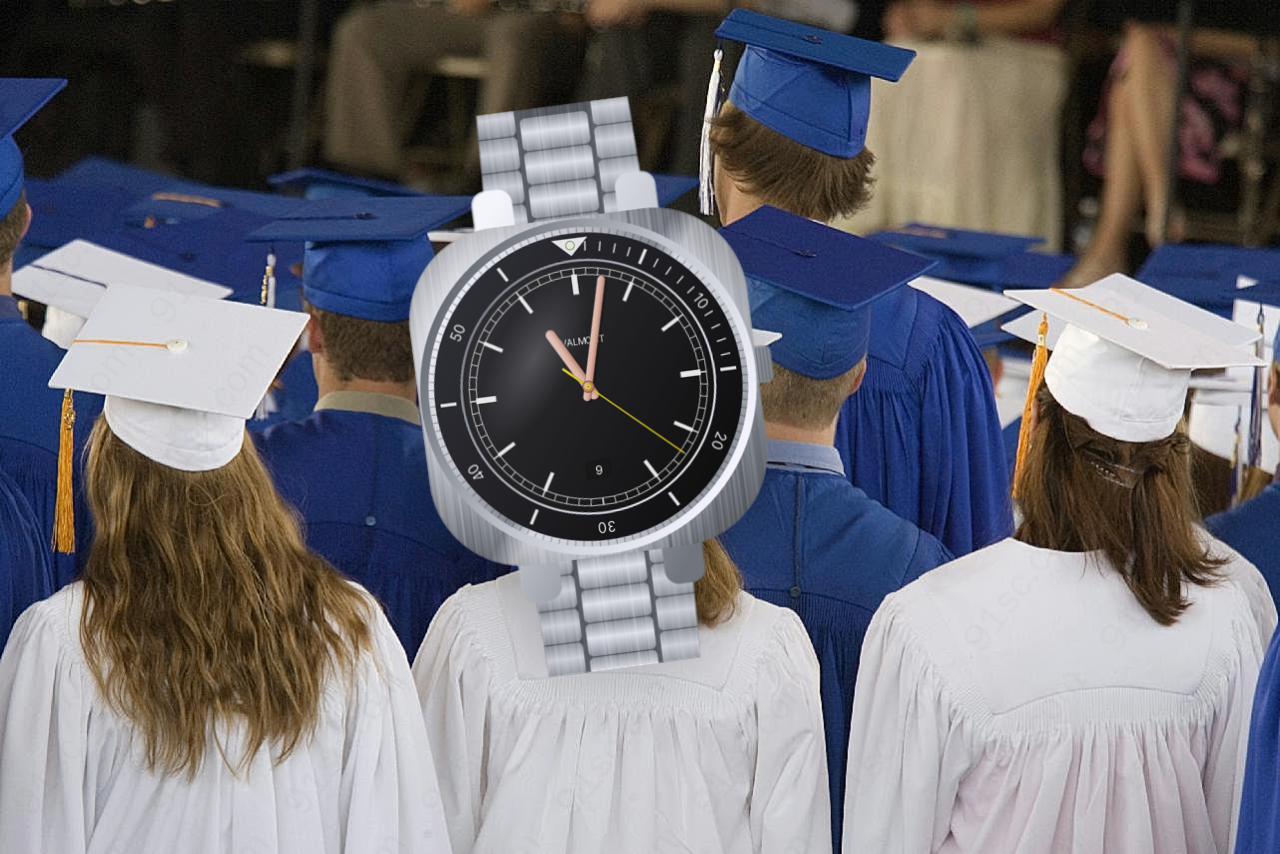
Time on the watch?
11:02:22
